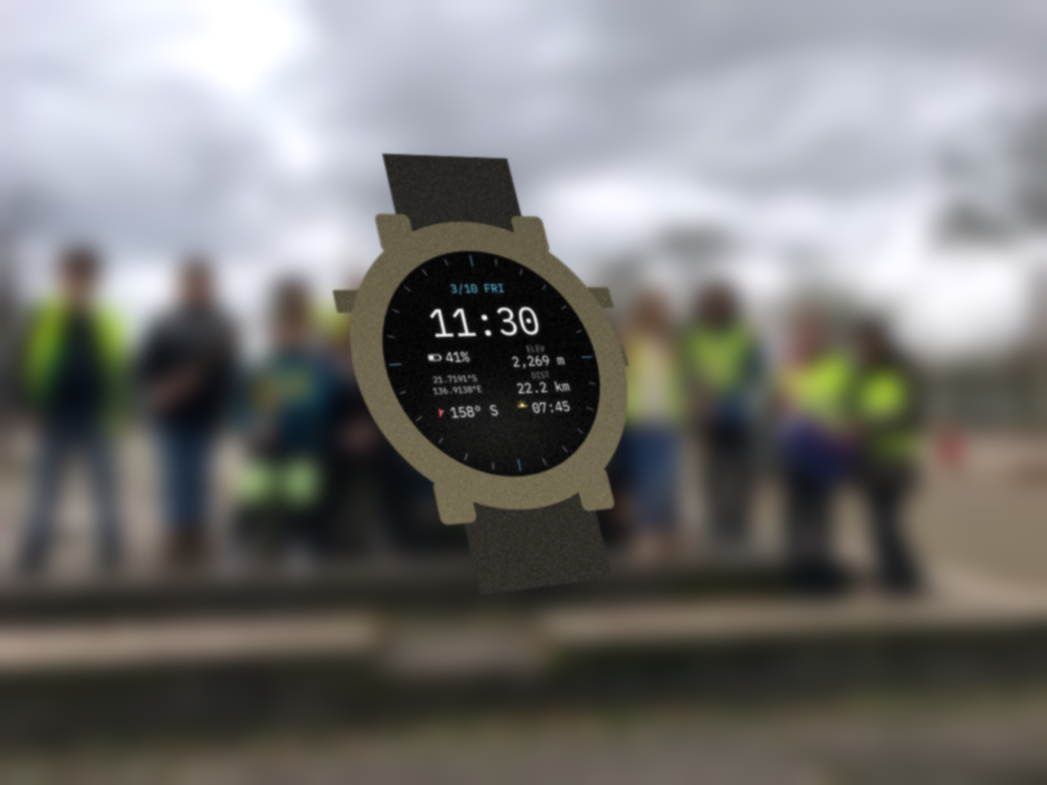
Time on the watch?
11:30
